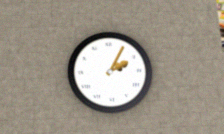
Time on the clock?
2:05
